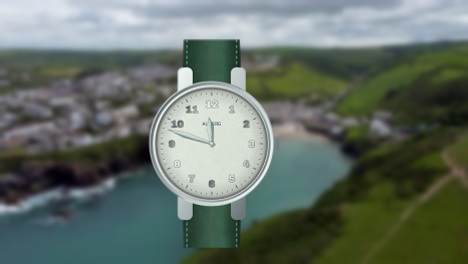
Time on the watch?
11:48
